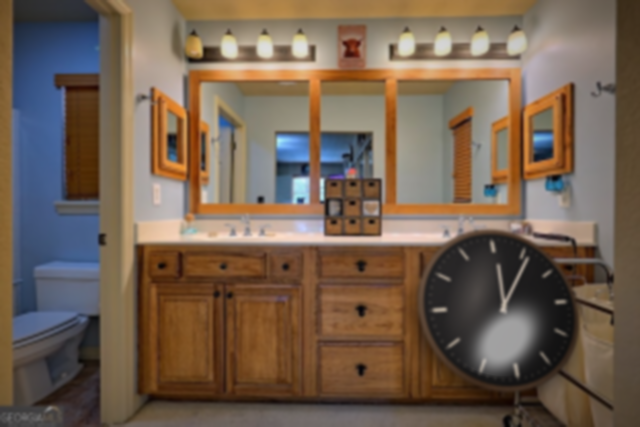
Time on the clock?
12:06
